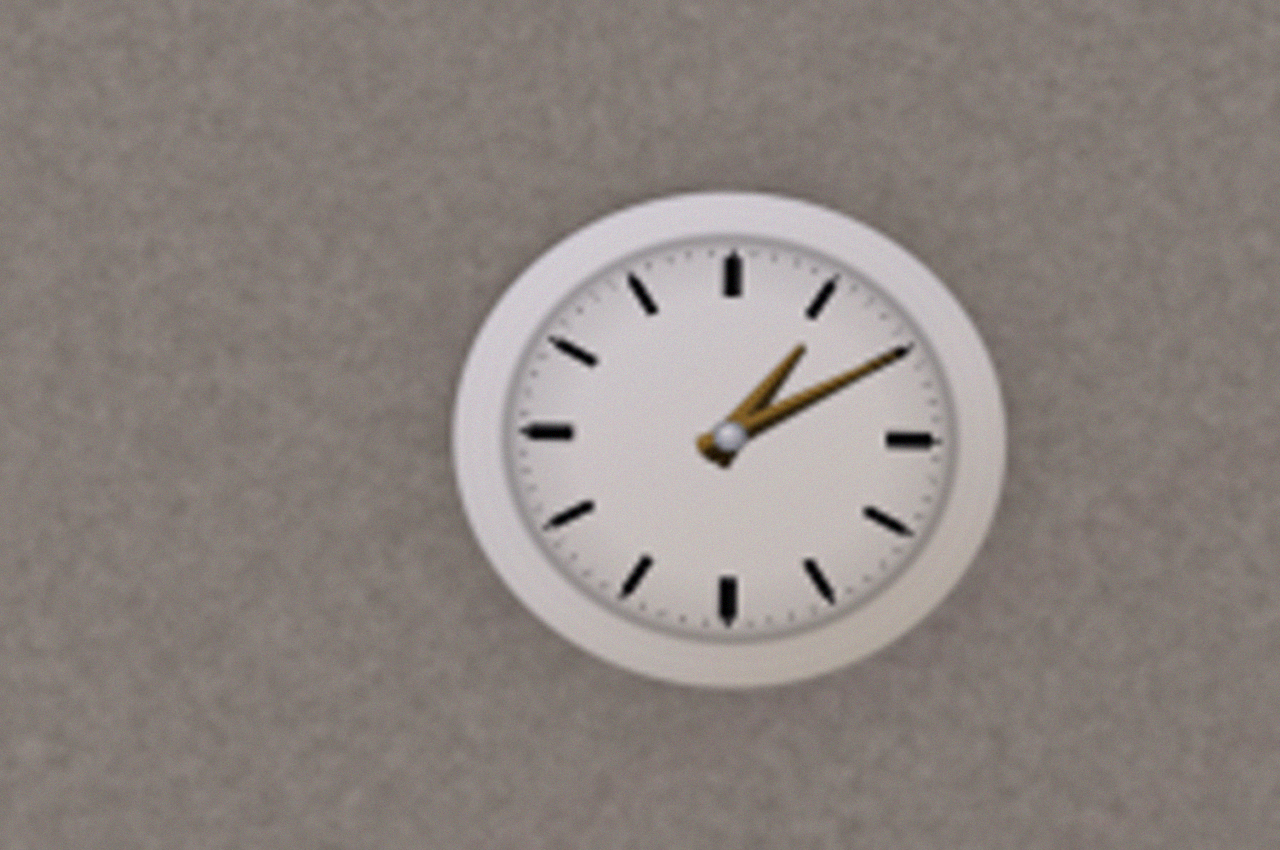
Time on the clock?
1:10
